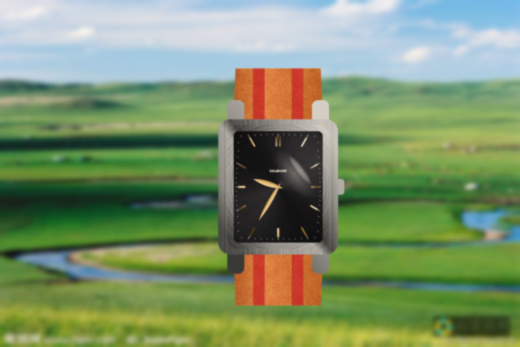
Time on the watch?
9:35
